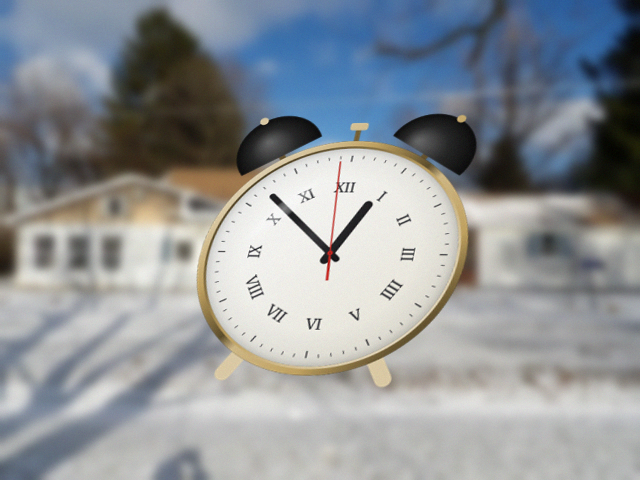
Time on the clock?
12:51:59
